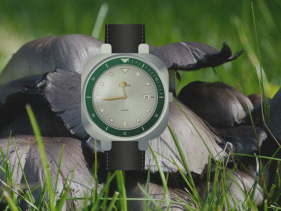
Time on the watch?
11:44
